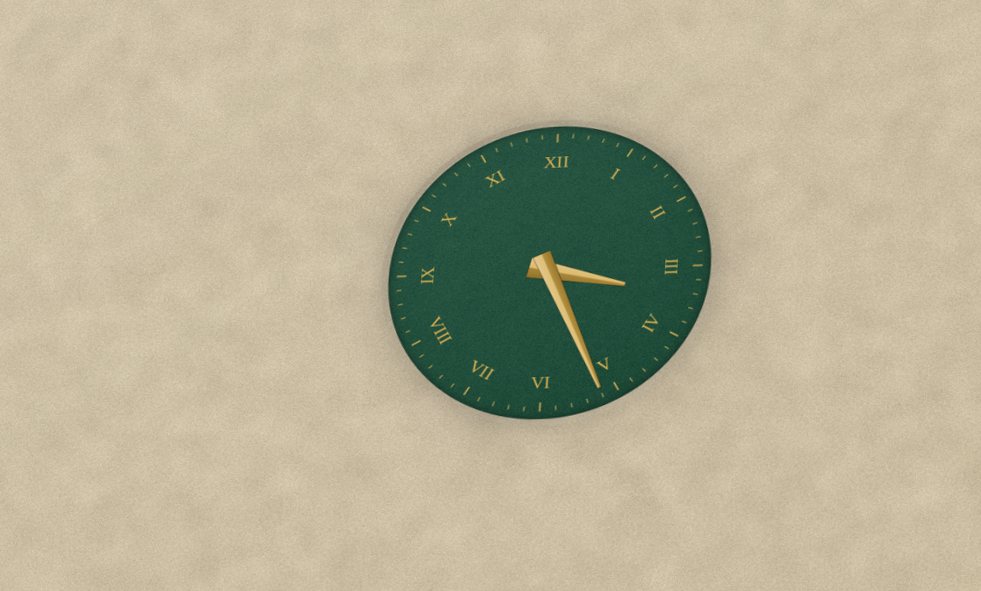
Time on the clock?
3:26
